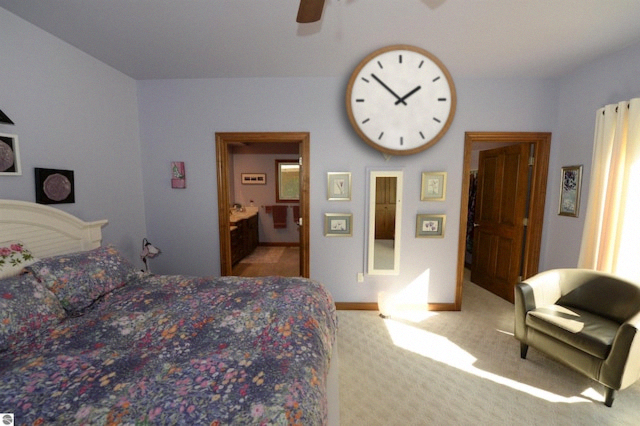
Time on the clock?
1:52
